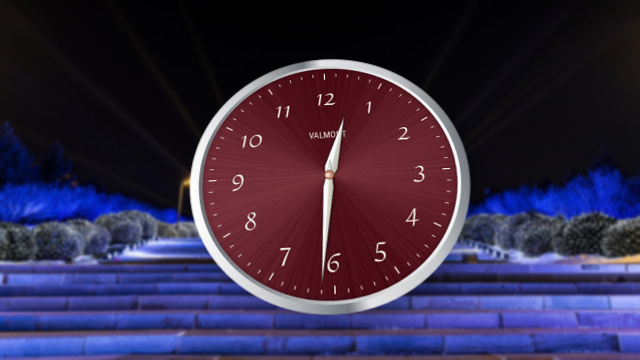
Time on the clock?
12:31
